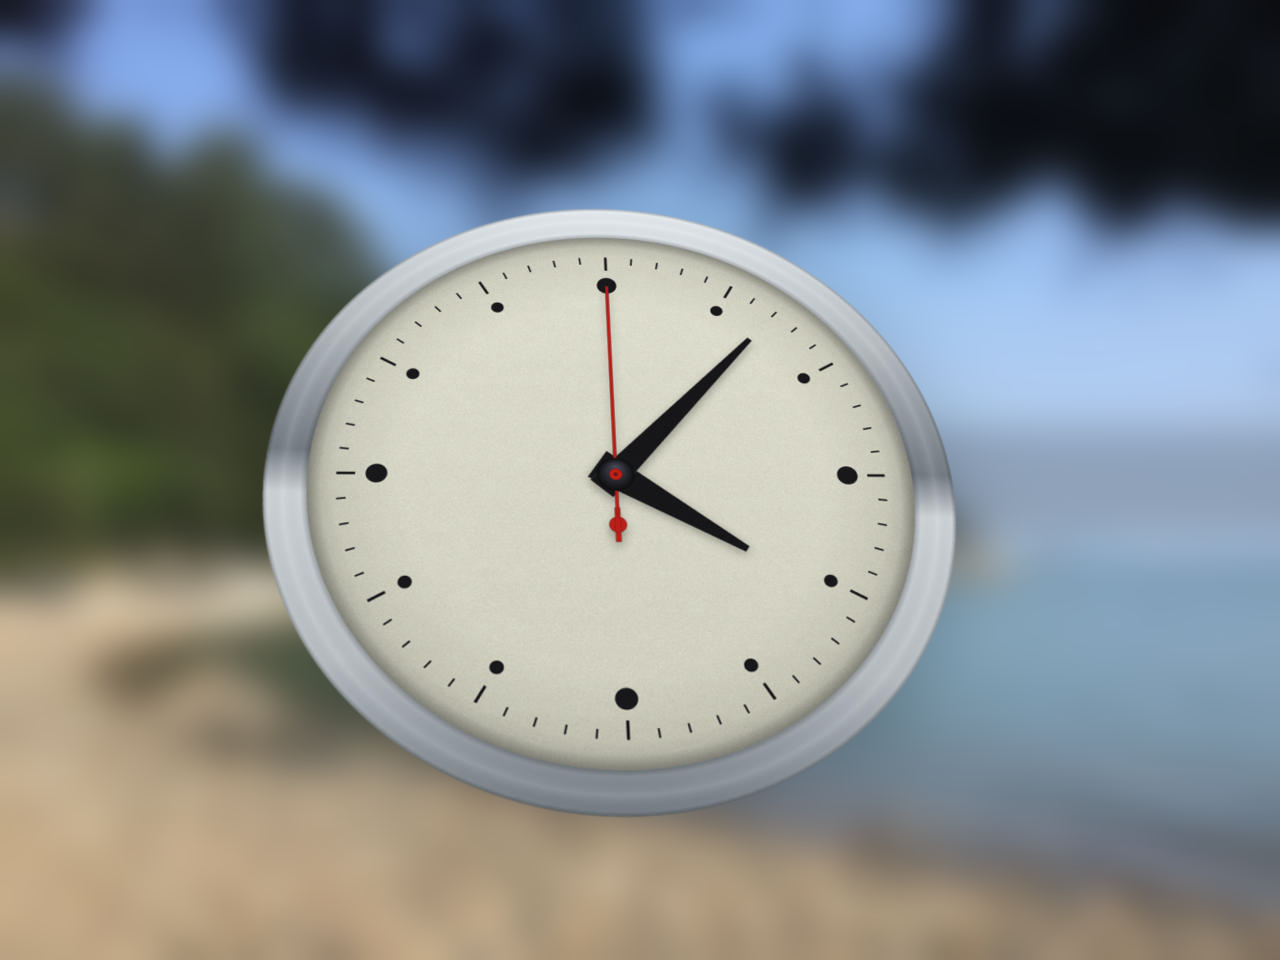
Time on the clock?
4:07:00
